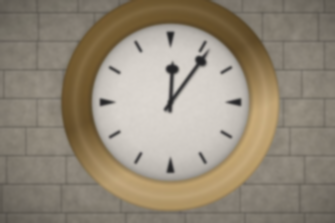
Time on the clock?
12:06
